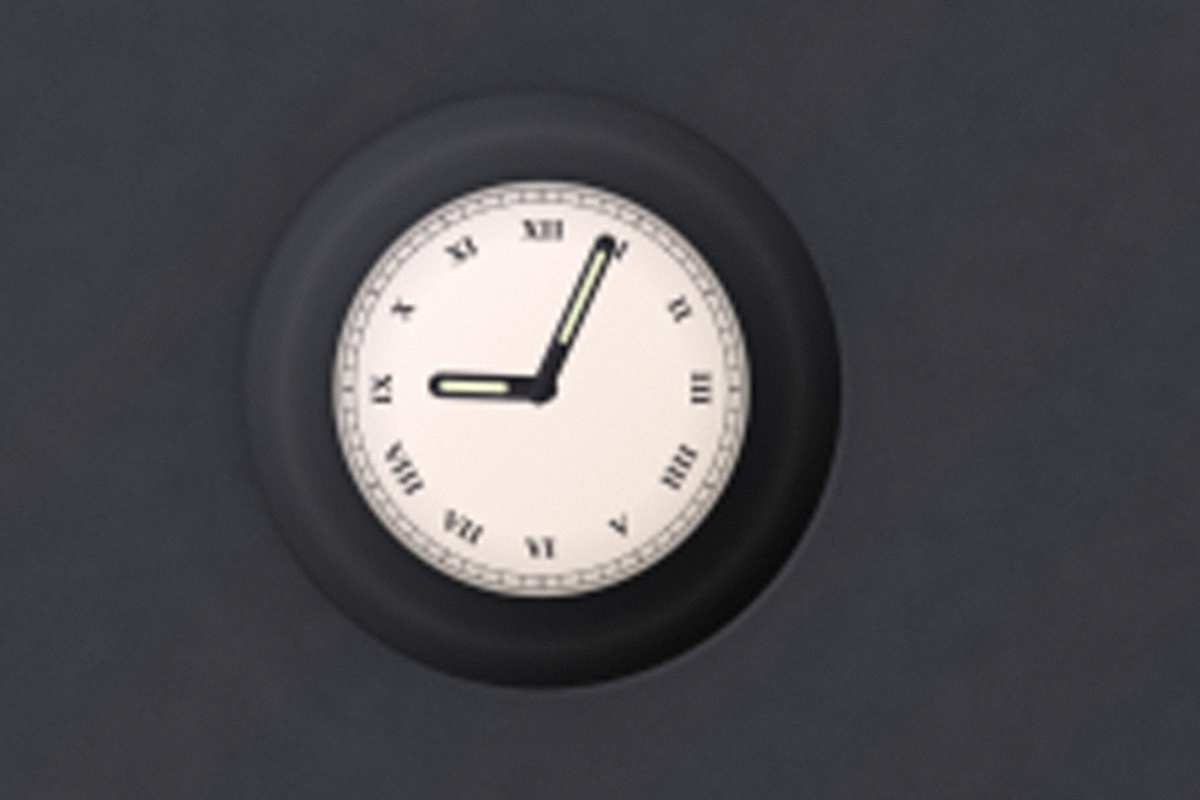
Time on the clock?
9:04
